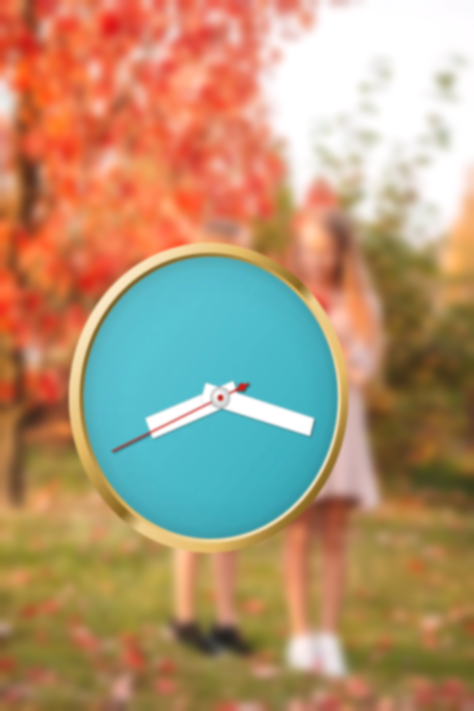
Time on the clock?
8:17:41
